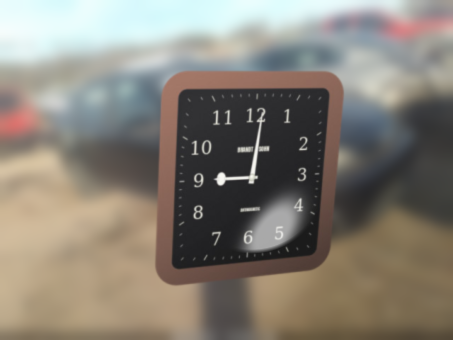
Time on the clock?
9:01
